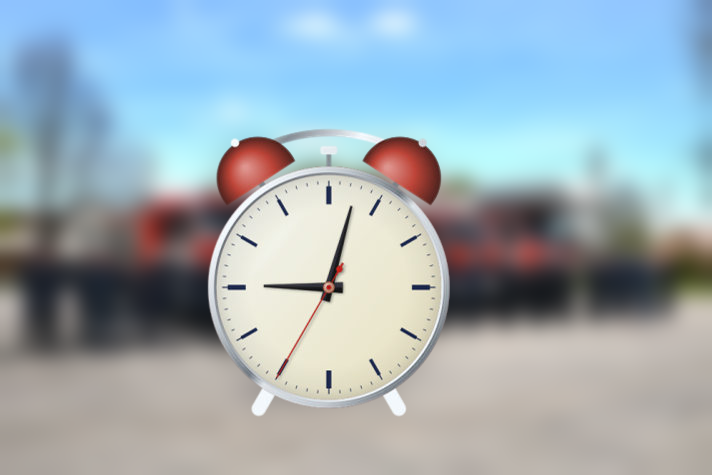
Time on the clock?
9:02:35
